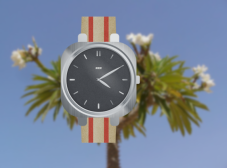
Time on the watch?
4:10
